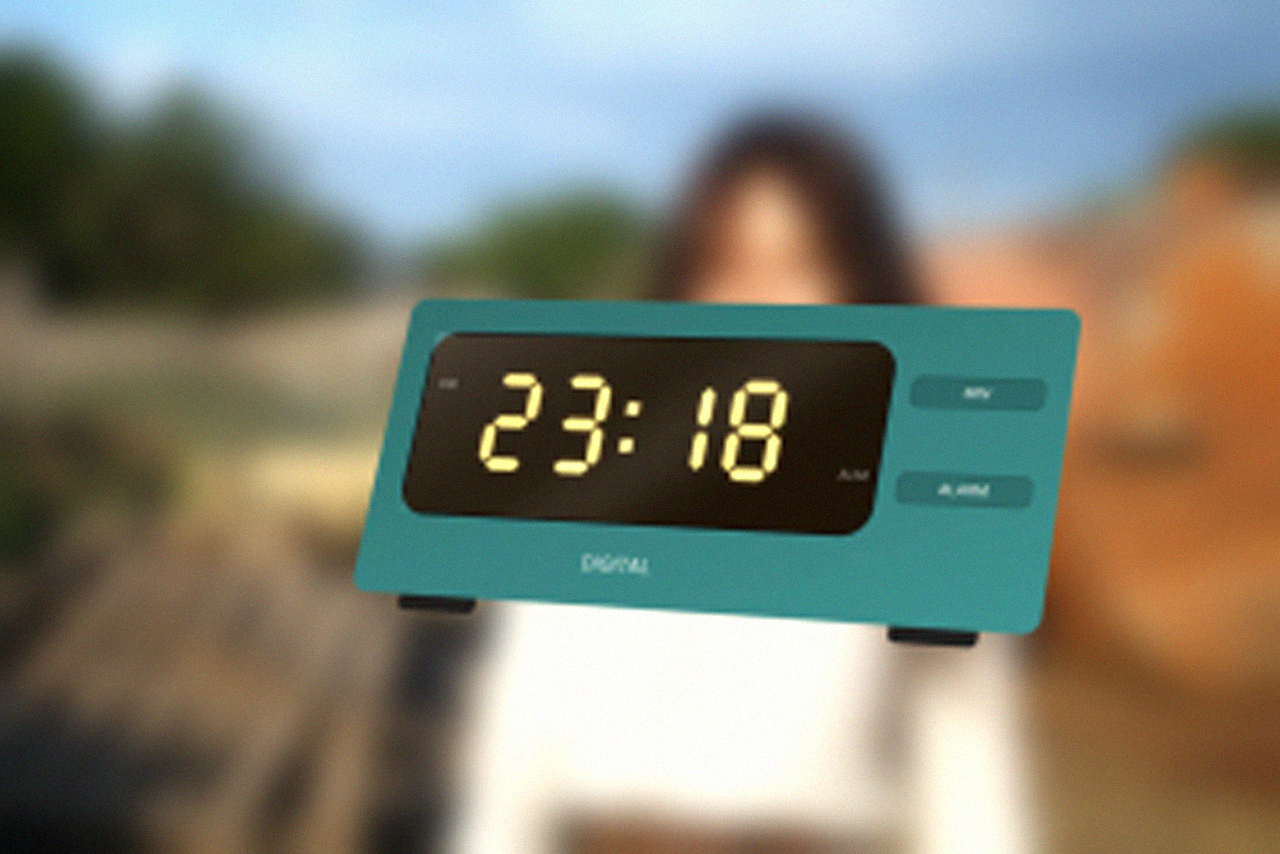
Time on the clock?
23:18
